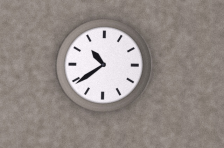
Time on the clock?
10:39
